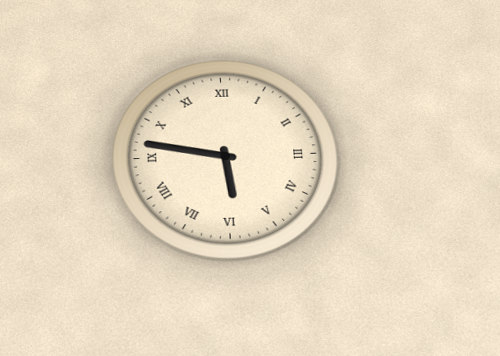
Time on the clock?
5:47
